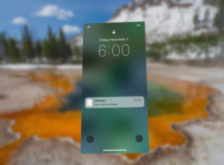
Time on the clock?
6:00
